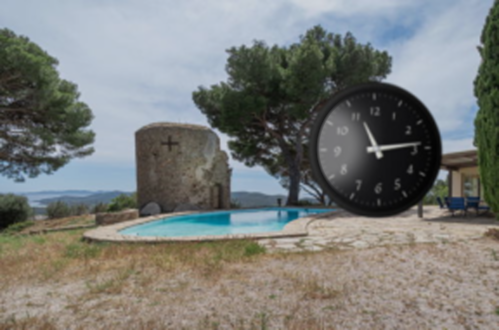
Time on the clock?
11:14
